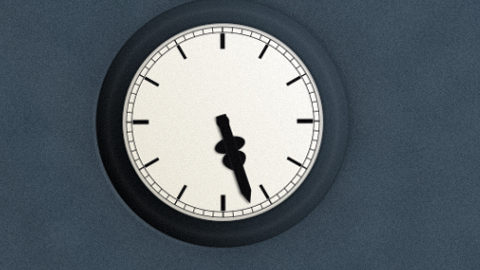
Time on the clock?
5:27
